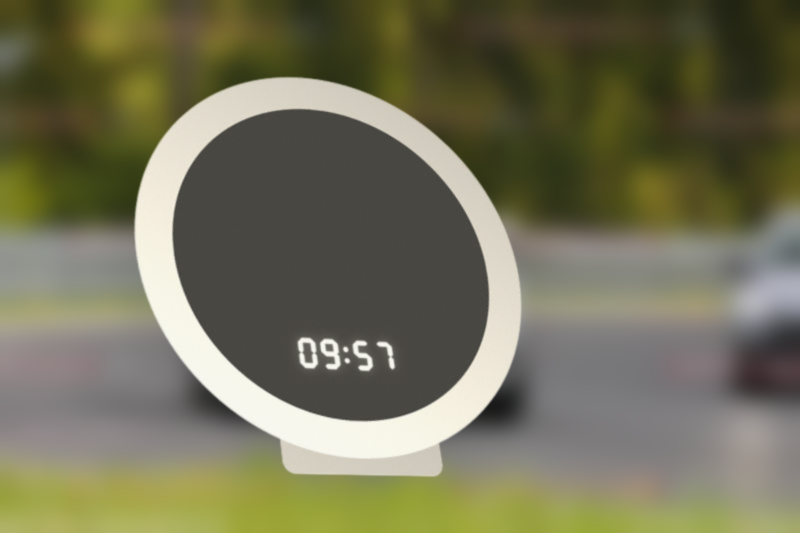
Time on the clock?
9:57
